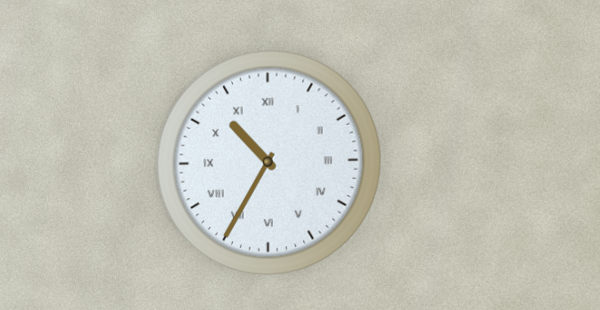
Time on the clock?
10:35
